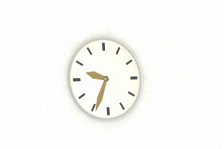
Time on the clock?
9:34
